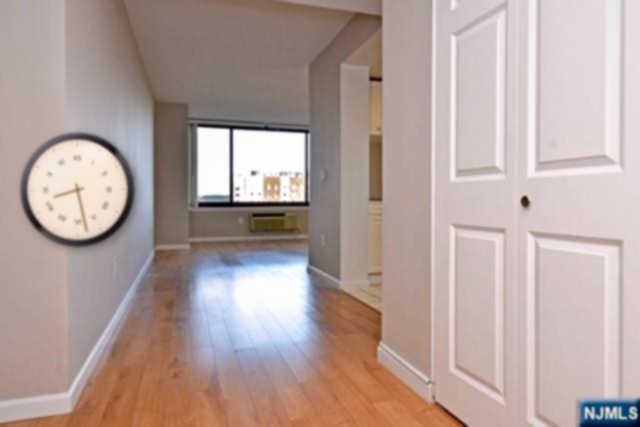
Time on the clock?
8:28
